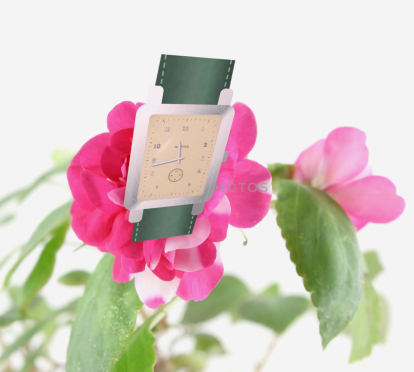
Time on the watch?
11:43
